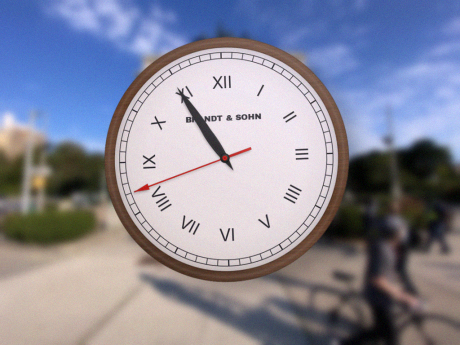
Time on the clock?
10:54:42
